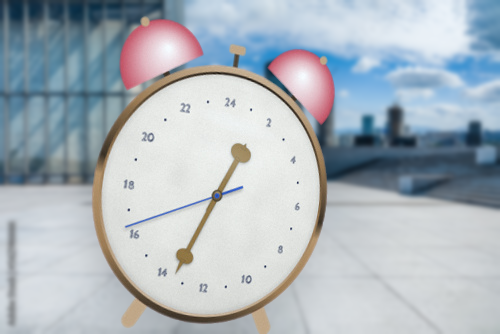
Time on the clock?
1:33:41
